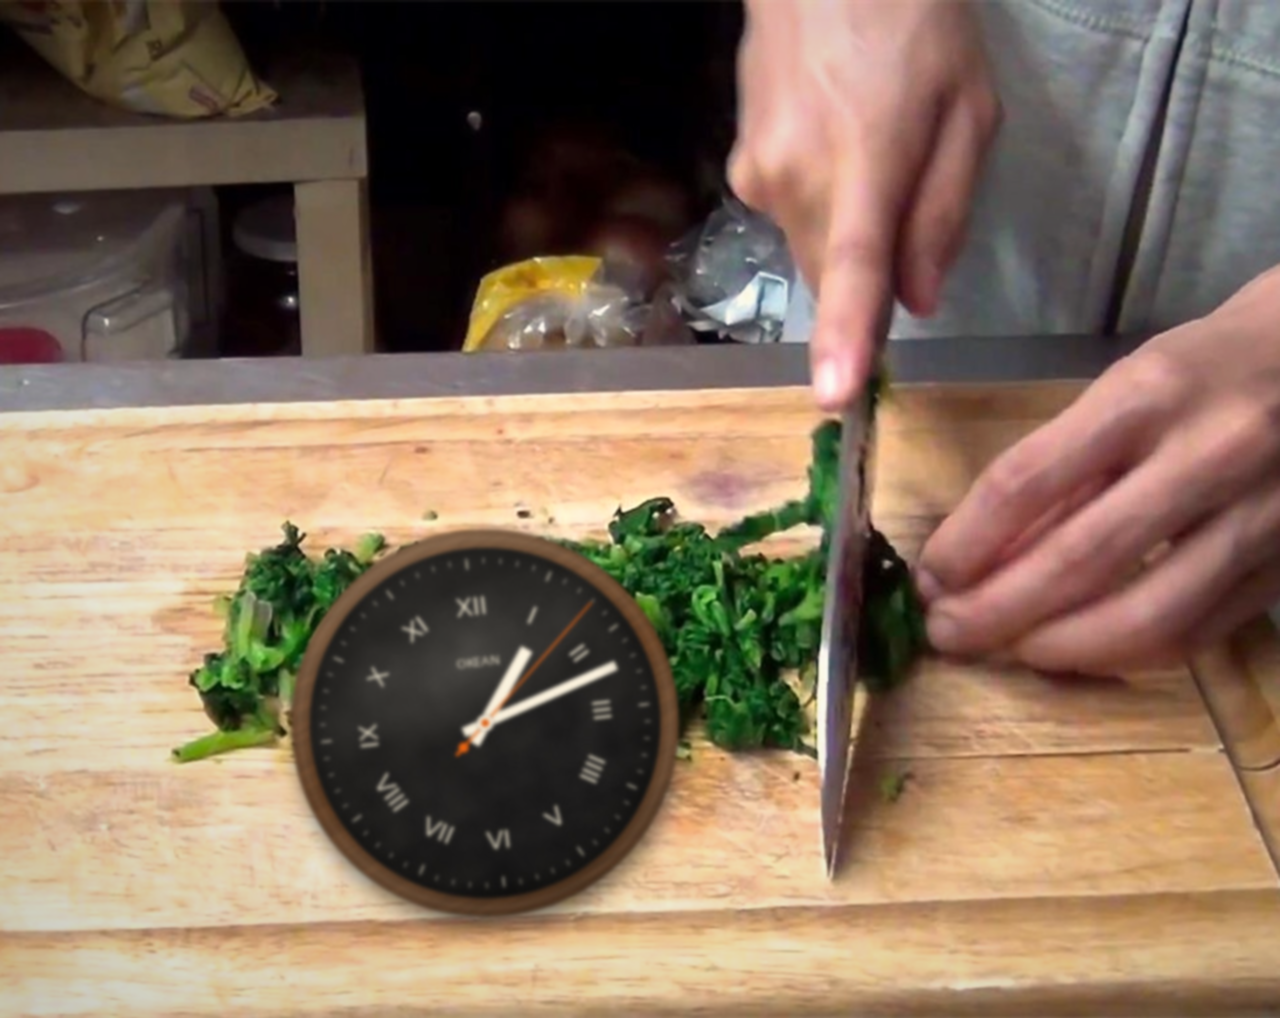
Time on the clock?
1:12:08
